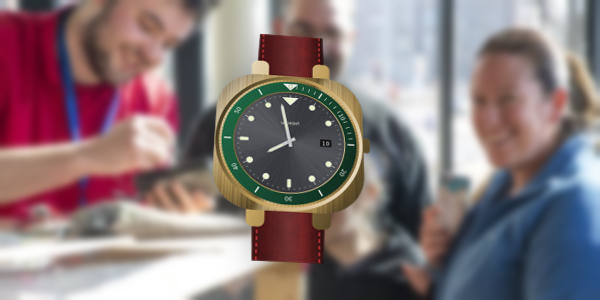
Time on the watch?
7:58
